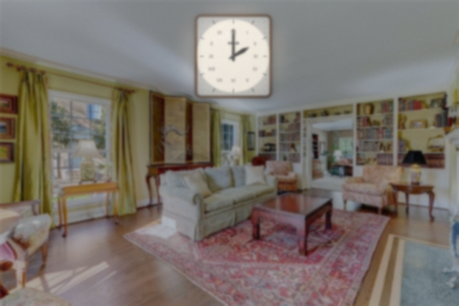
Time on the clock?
2:00
